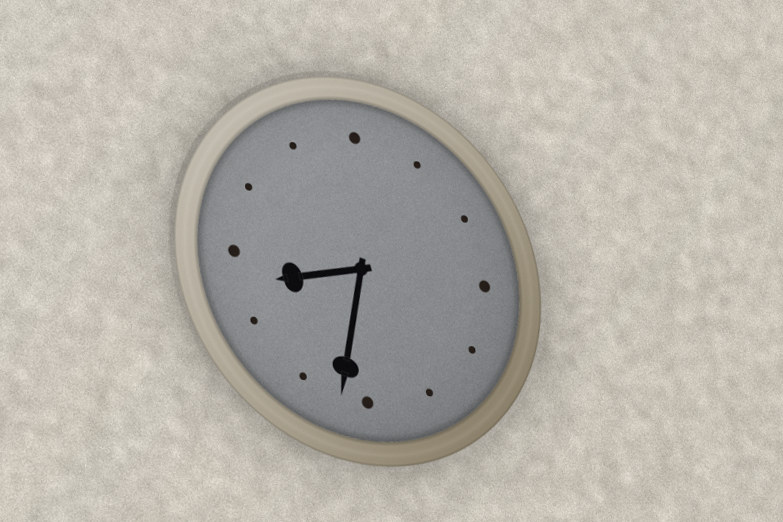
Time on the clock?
8:32
